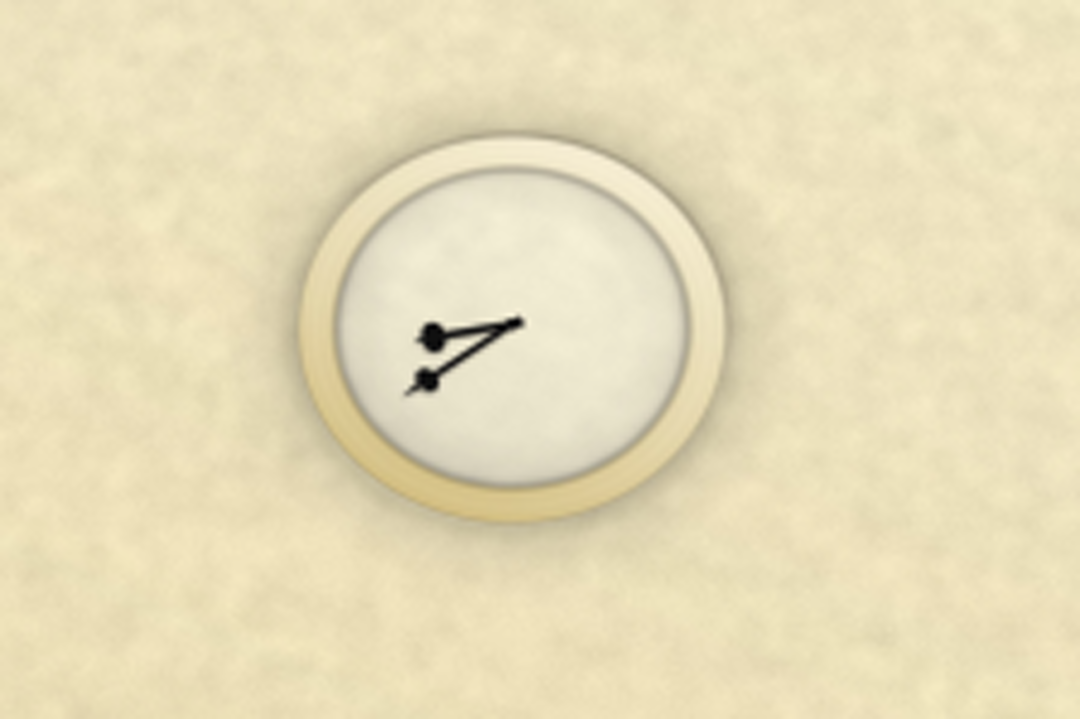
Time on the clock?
8:39
